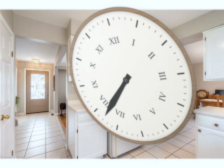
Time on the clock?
7:38
